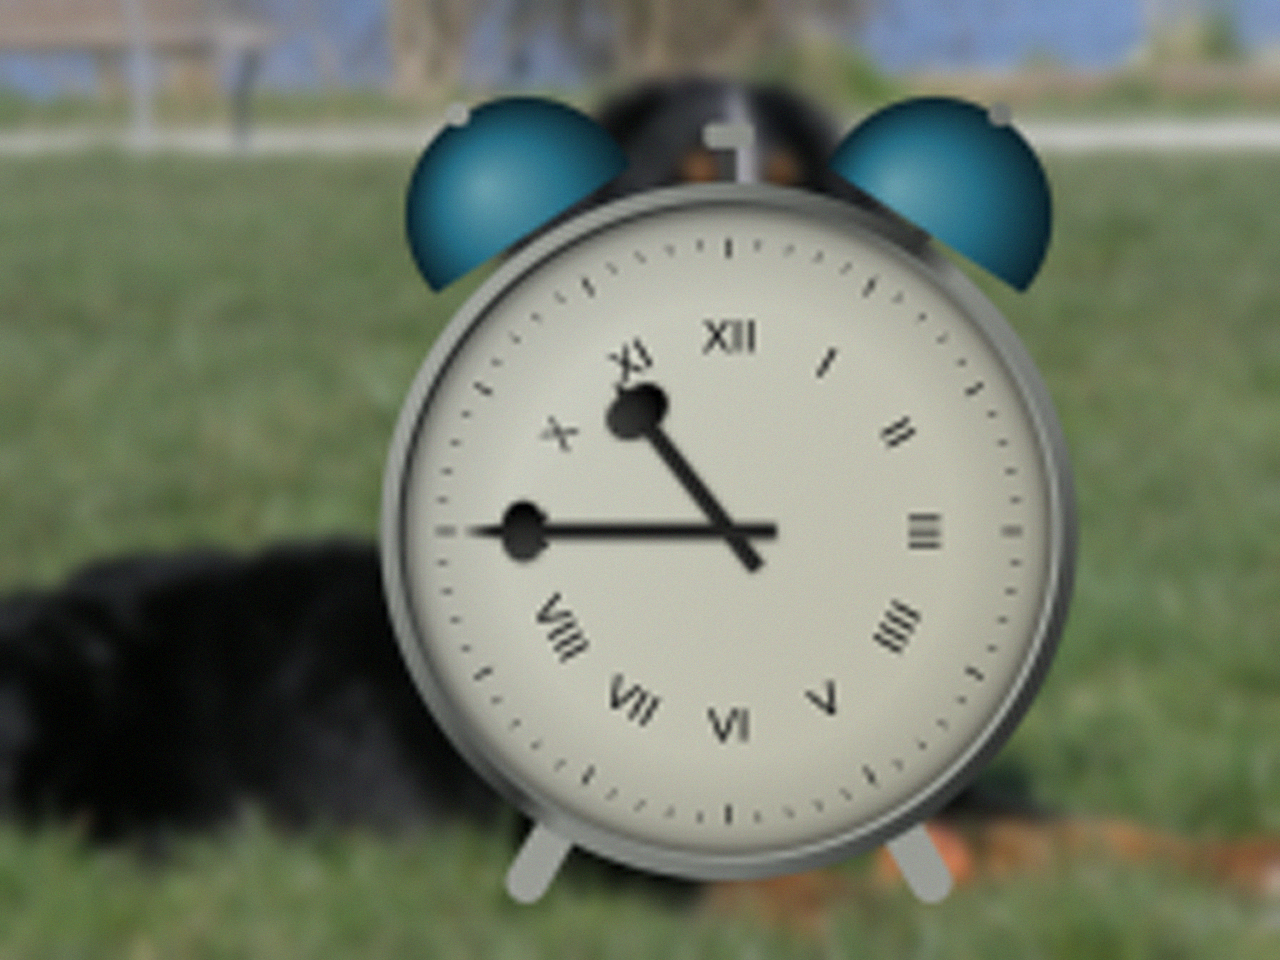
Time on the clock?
10:45
